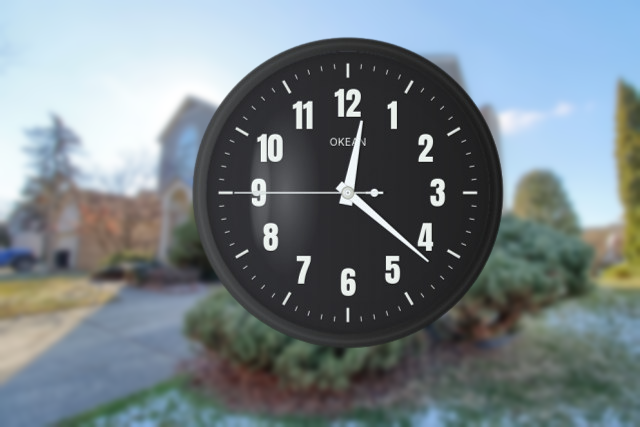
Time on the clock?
12:21:45
